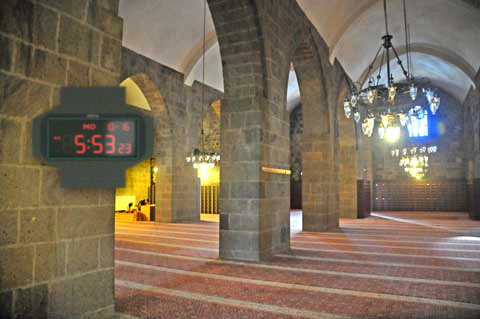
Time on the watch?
5:53:23
